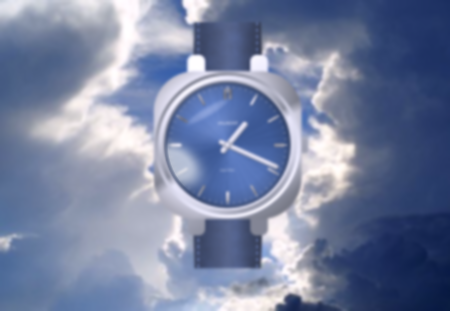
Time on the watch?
1:19
